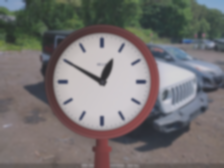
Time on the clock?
12:50
